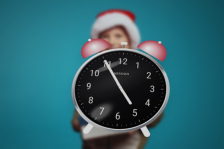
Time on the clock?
4:55
